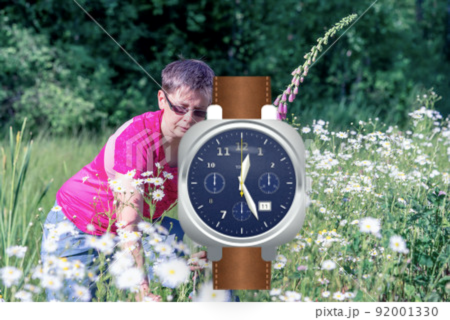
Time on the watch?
12:26
